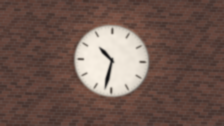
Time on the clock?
10:32
